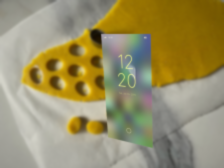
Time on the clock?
12:20
